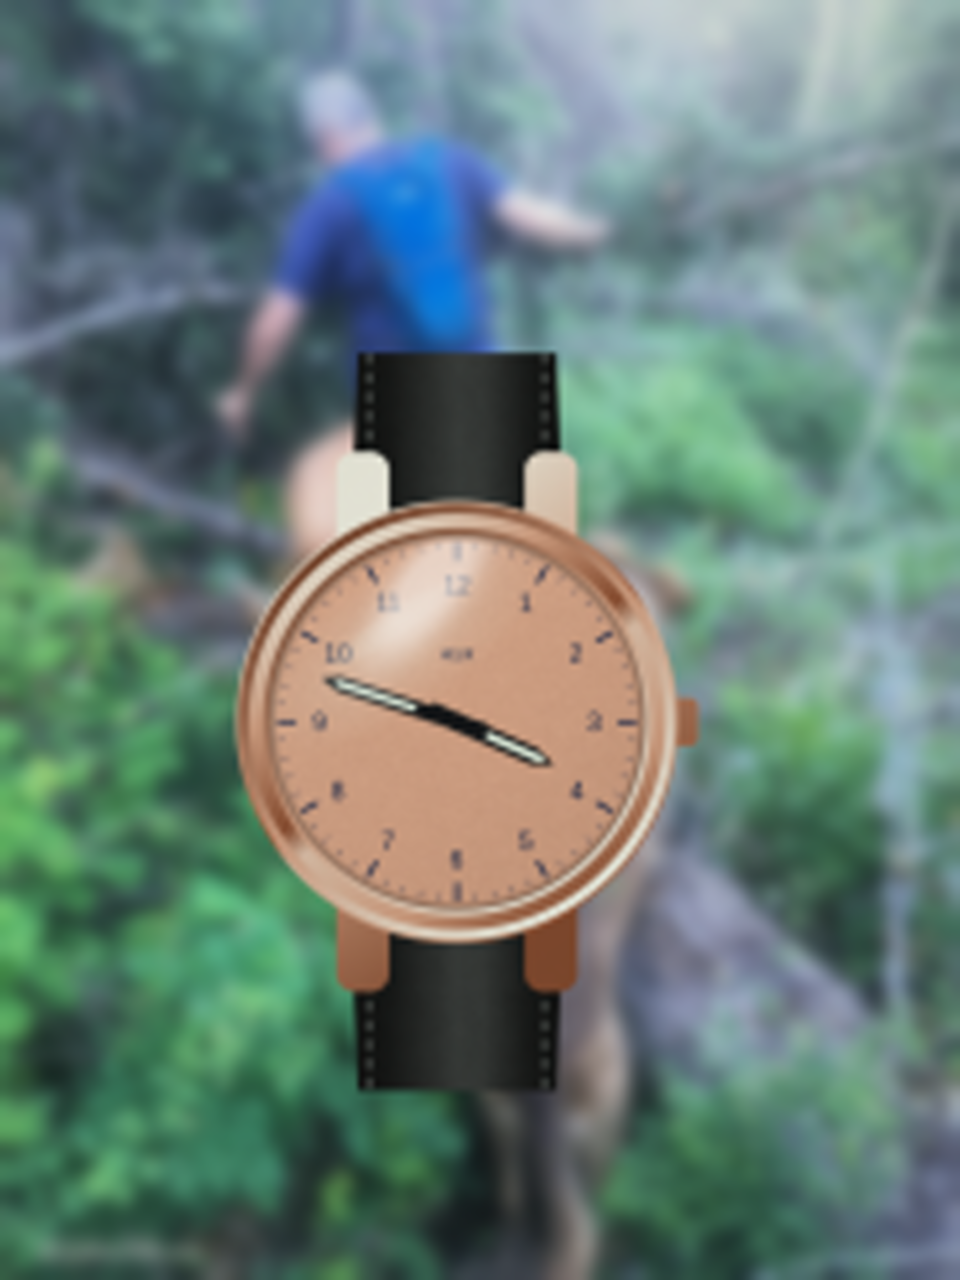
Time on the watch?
3:48
